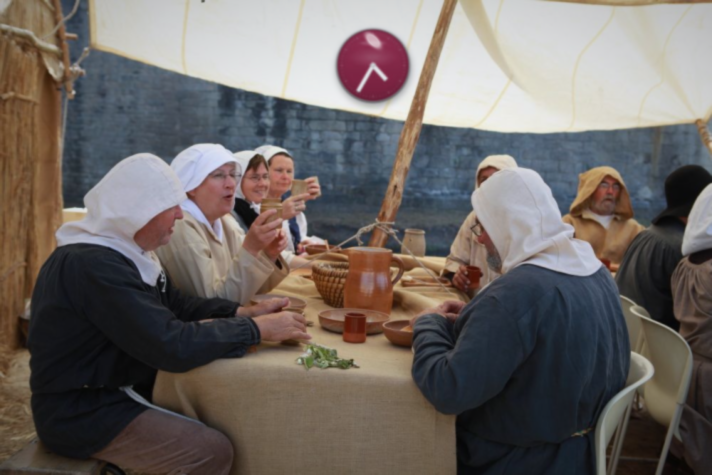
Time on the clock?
4:35
